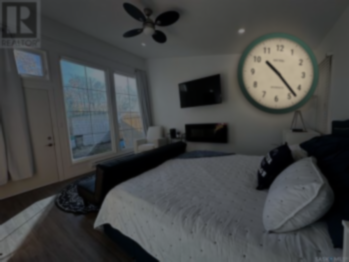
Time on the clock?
10:23
